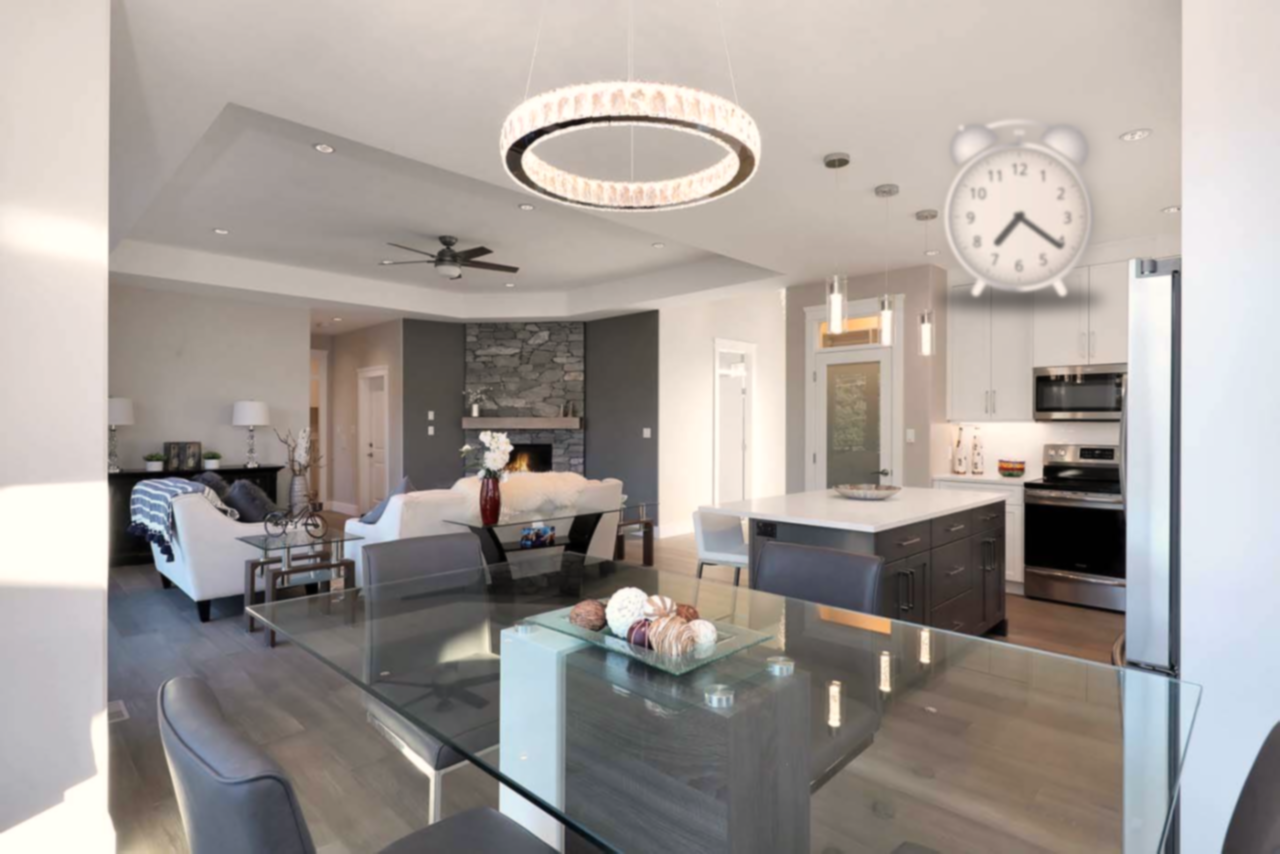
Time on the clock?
7:21
